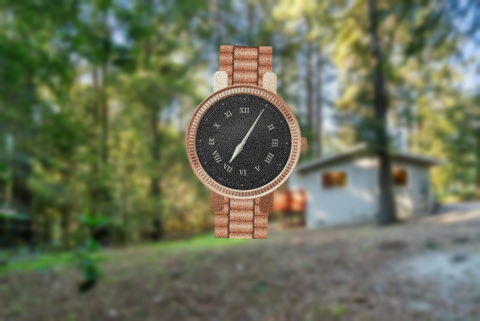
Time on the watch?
7:05
